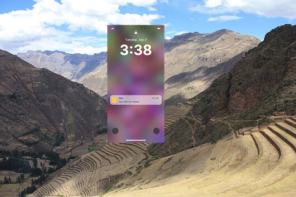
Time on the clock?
3:38
